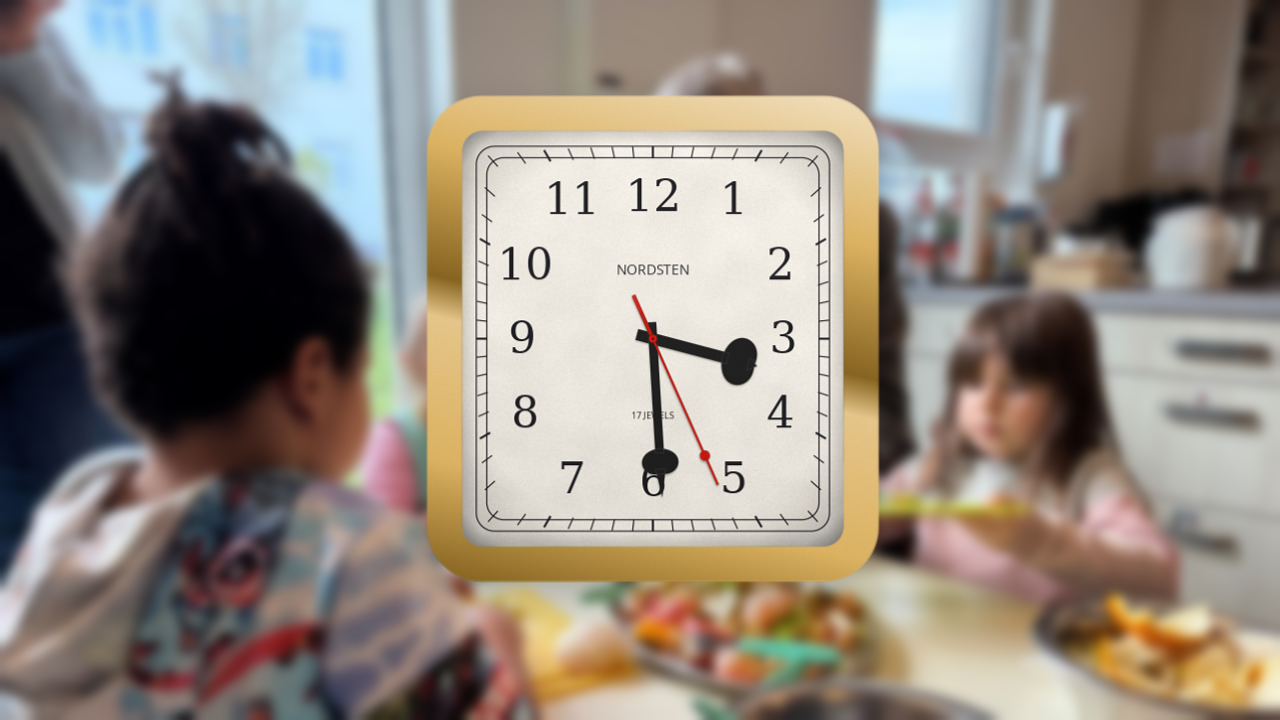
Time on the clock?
3:29:26
